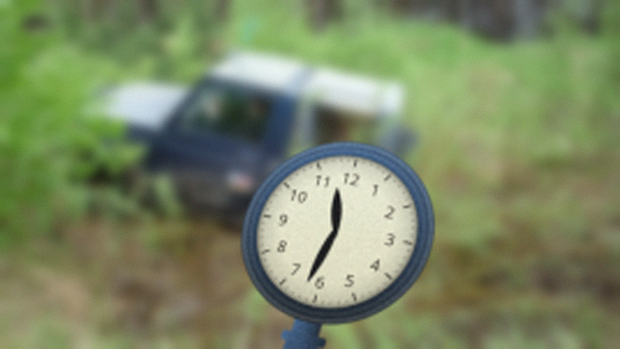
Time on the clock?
11:32
